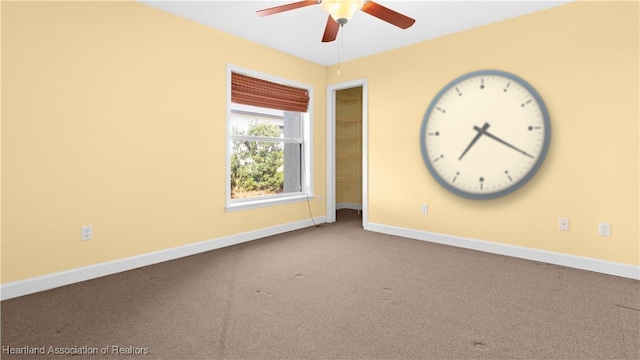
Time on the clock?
7:20
